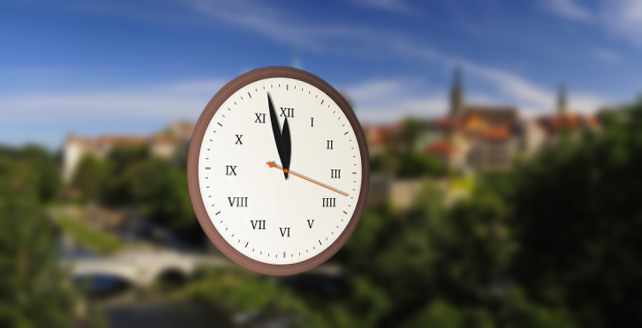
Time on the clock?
11:57:18
